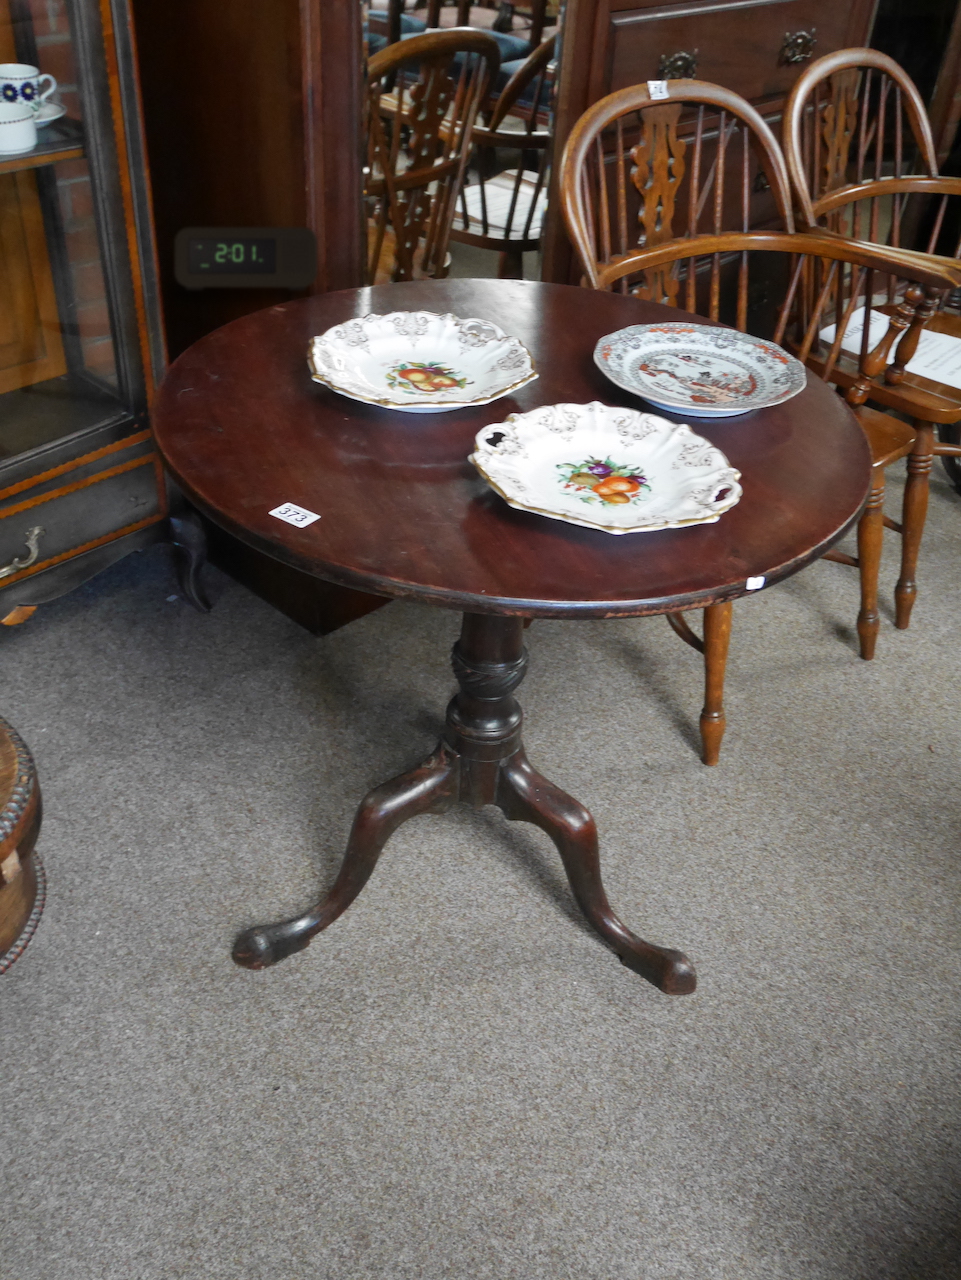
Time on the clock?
2:01
